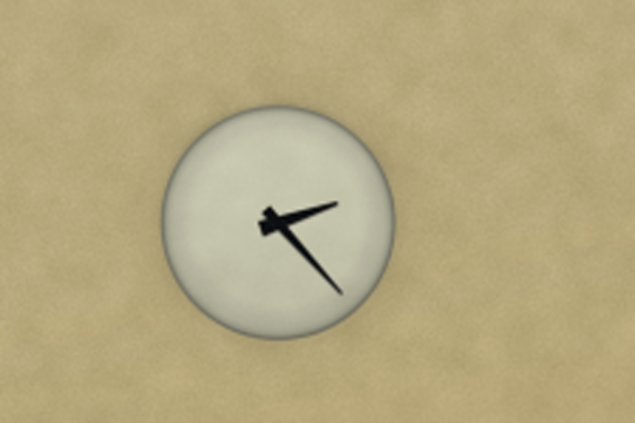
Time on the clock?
2:23
